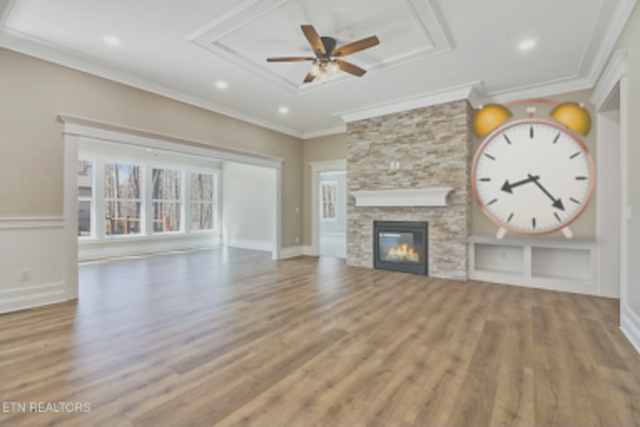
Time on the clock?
8:23
